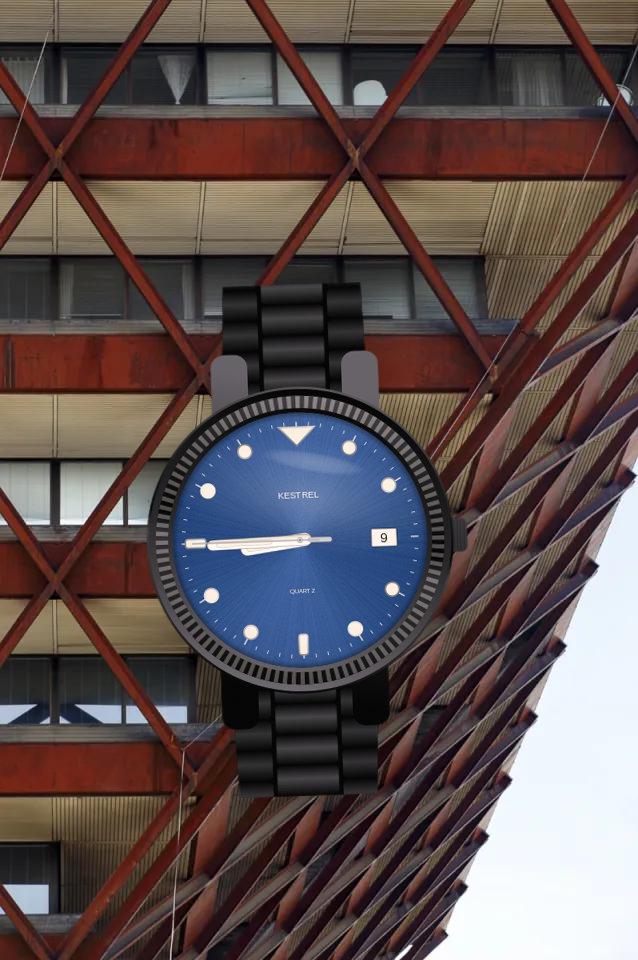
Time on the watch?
8:44:45
